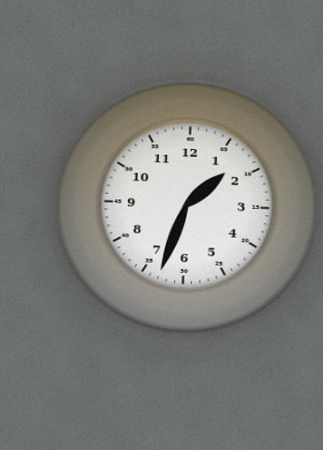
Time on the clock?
1:33
